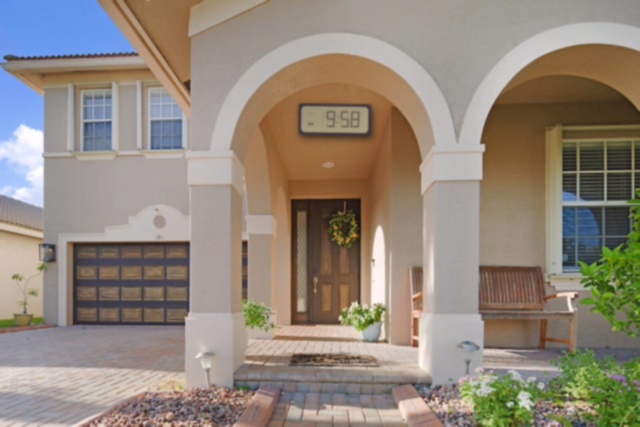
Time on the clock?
9:58
